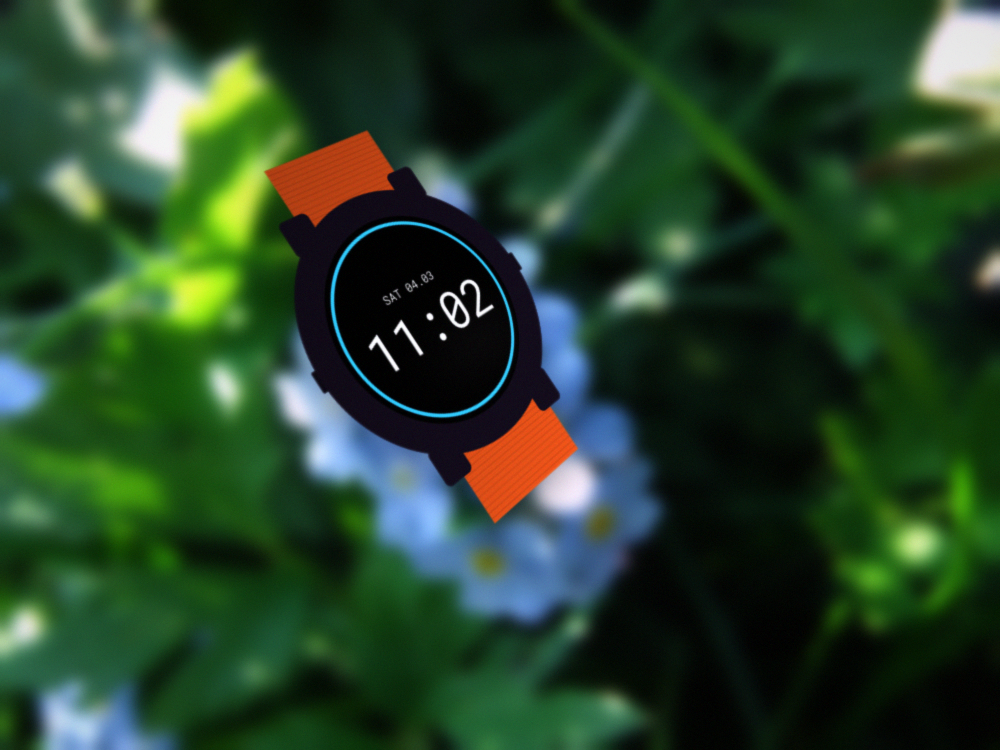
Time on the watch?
11:02
